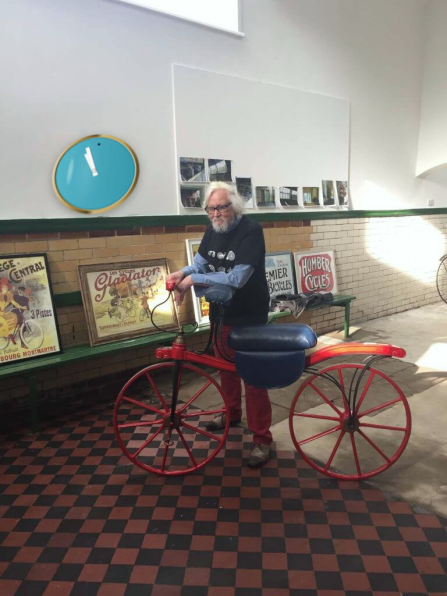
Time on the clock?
10:56
